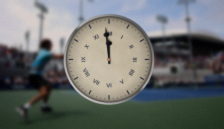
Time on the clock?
11:59
